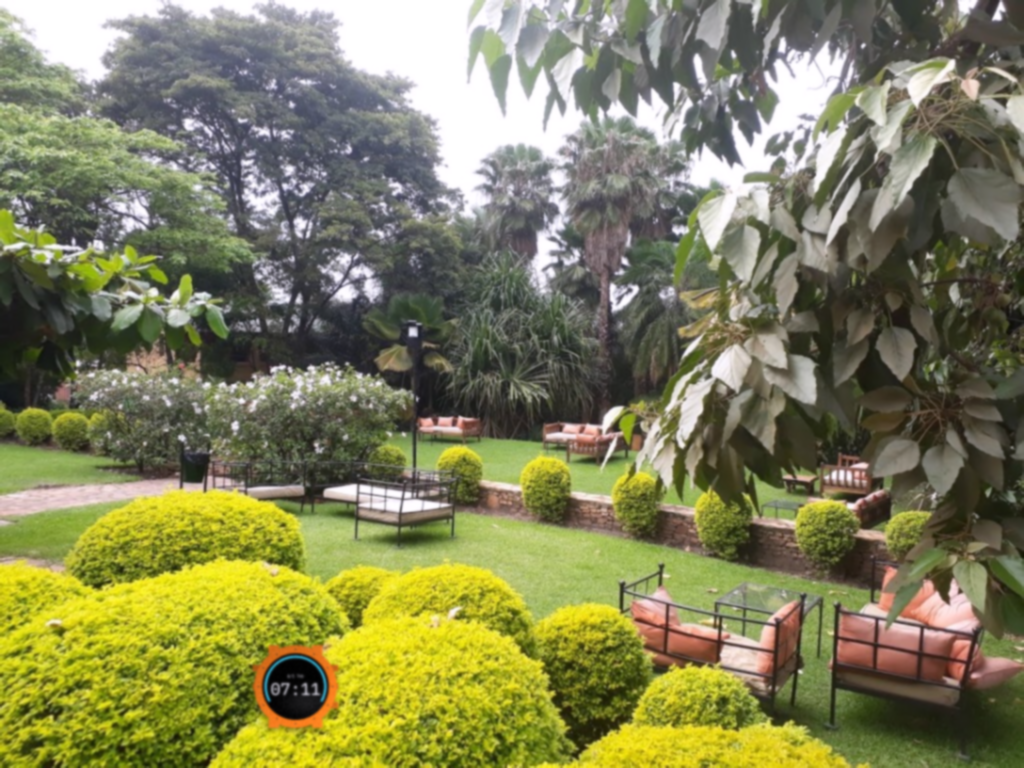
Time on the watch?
7:11
